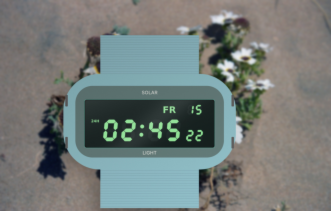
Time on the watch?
2:45:22
